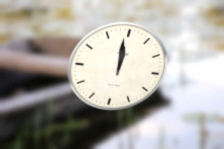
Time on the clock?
11:59
